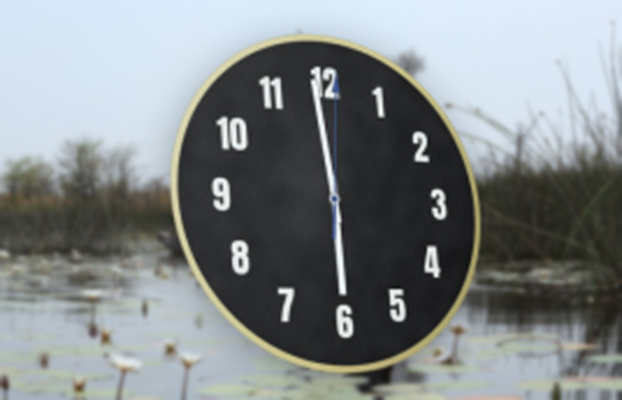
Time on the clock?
5:59:01
